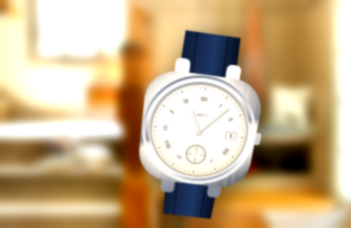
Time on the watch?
11:07
